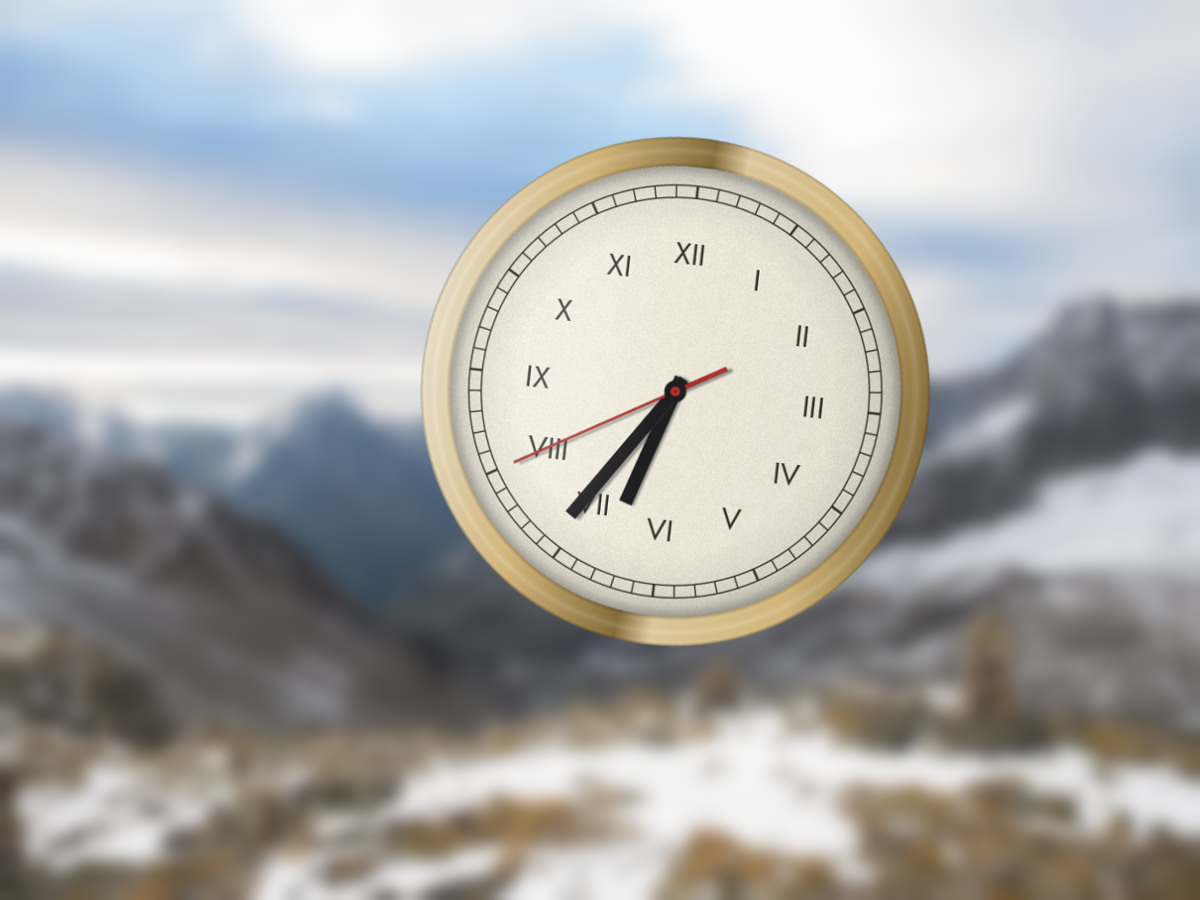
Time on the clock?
6:35:40
